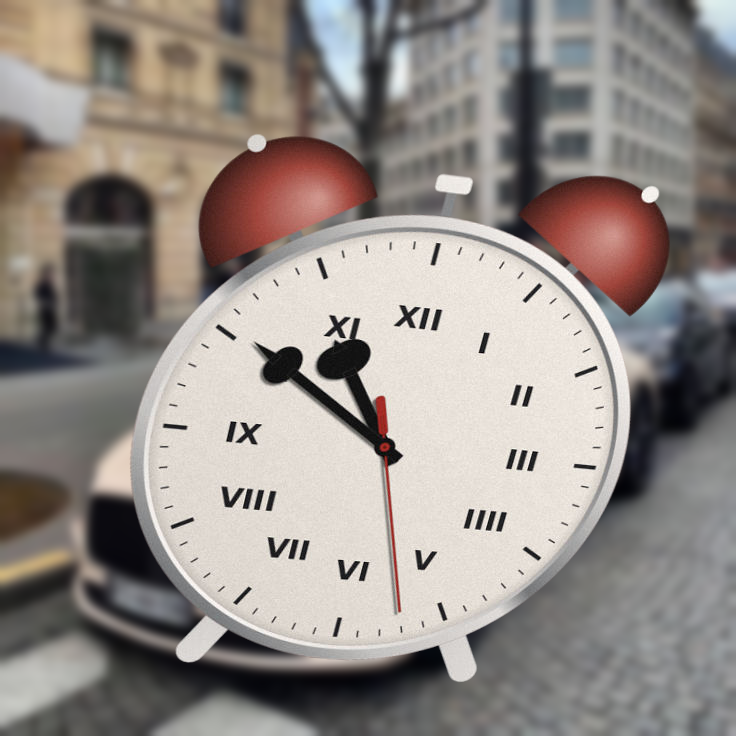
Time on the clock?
10:50:27
